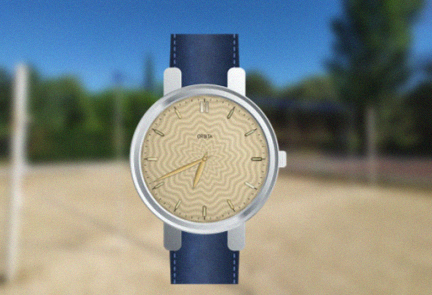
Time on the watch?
6:41
